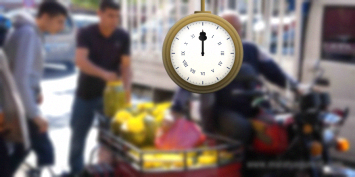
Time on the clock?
12:00
